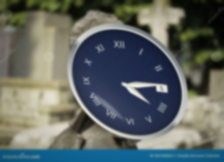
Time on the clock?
4:14
